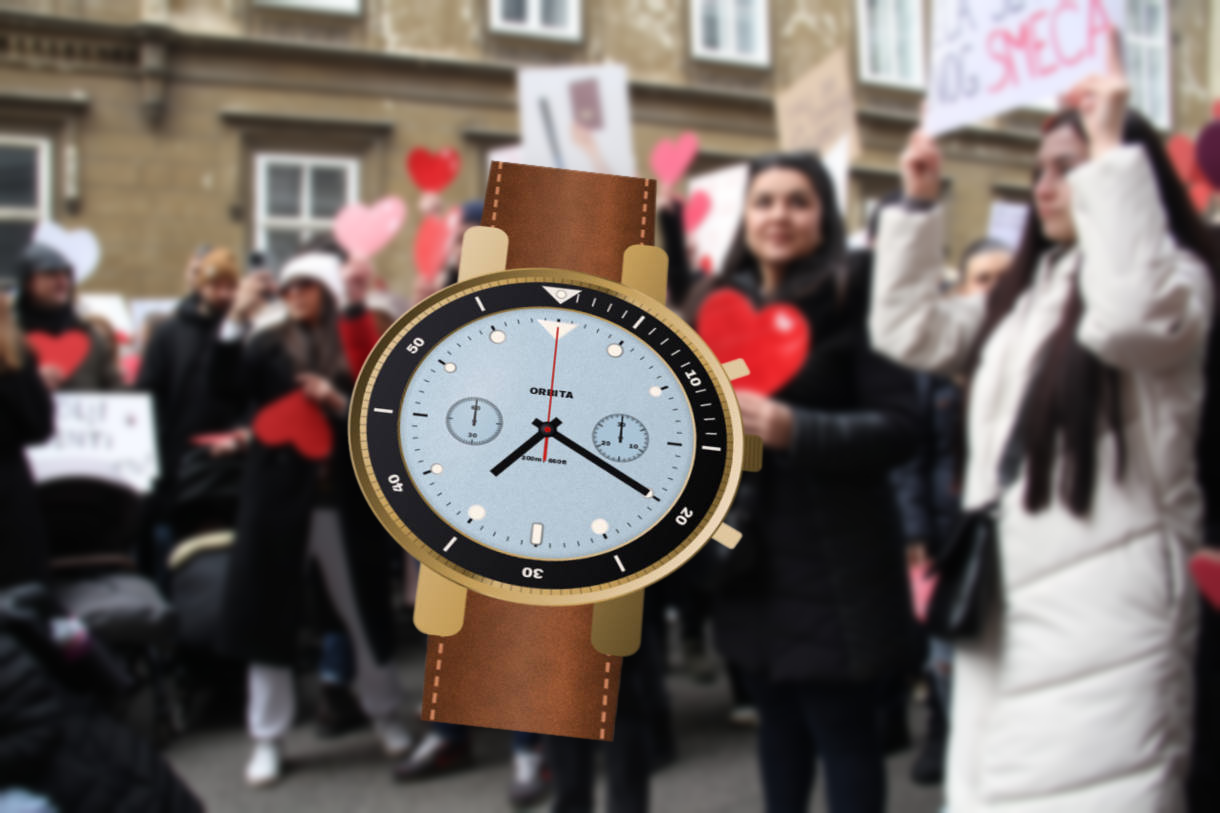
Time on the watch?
7:20
